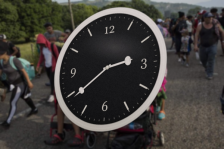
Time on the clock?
2:39
